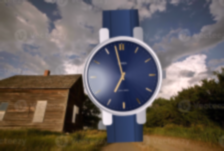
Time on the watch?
6:58
